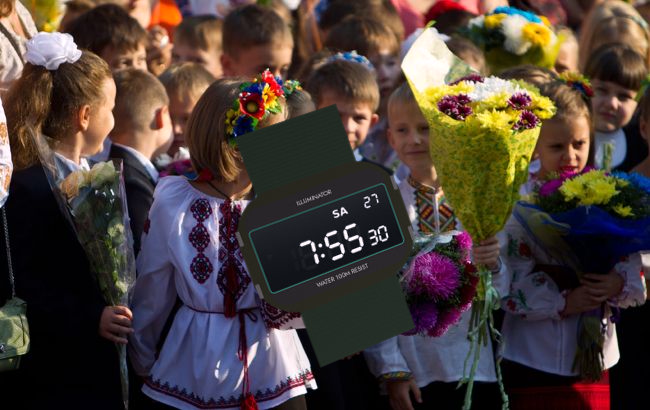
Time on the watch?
7:55:30
